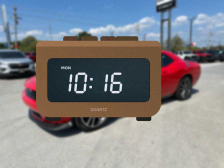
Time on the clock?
10:16
